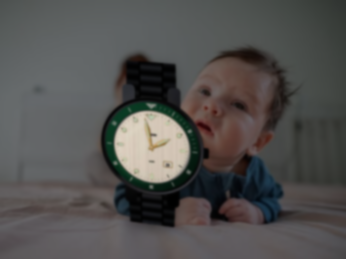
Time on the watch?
1:58
